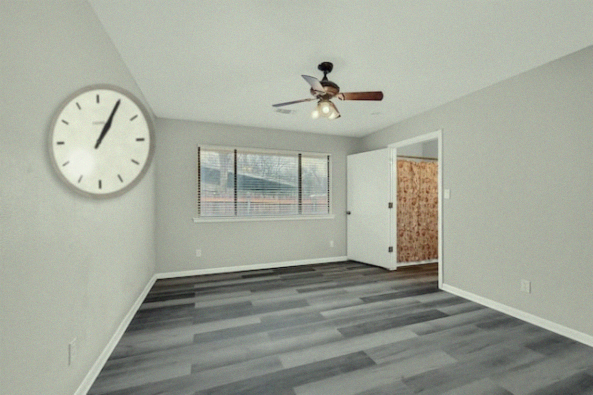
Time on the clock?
1:05
